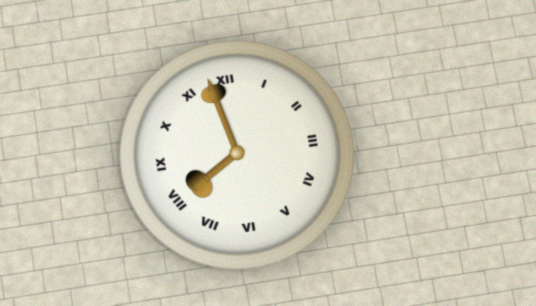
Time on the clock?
7:58
